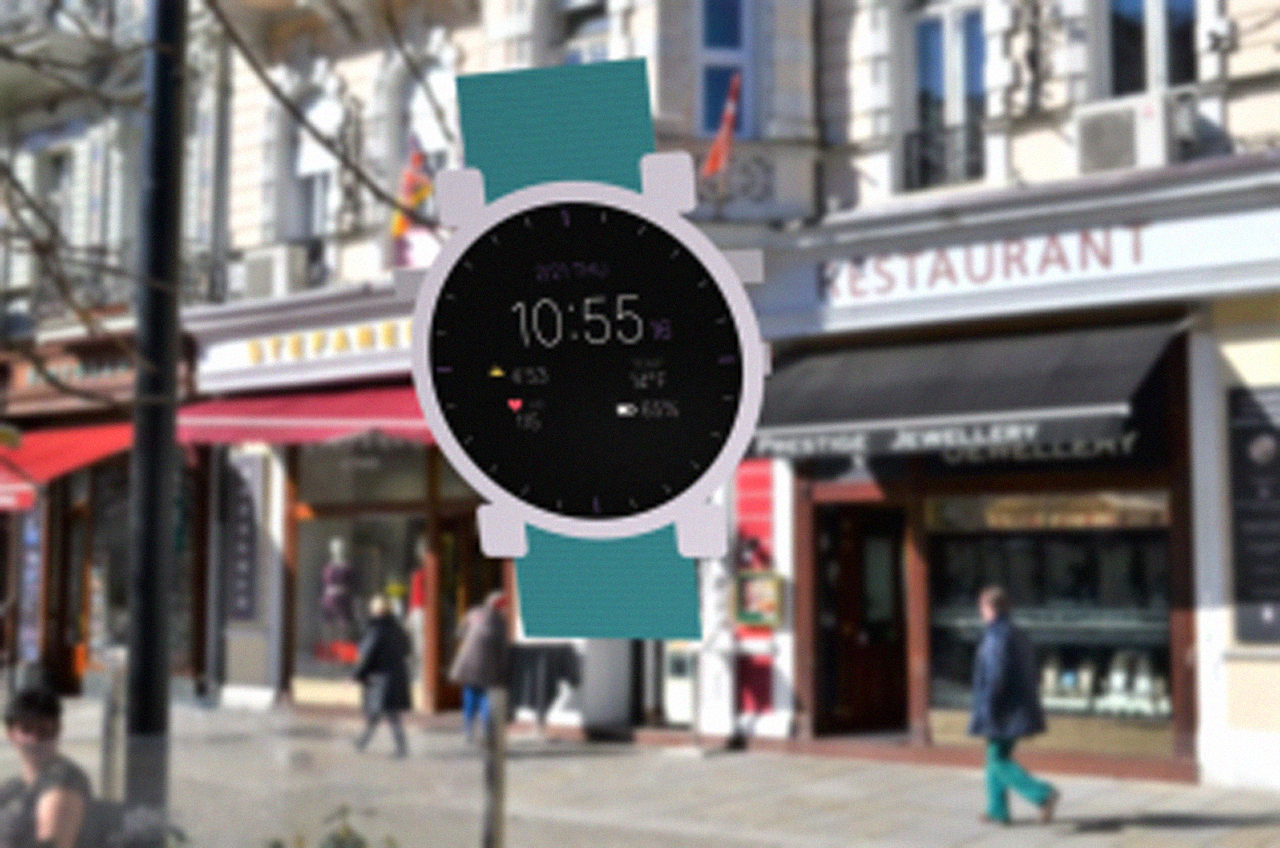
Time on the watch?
10:55
